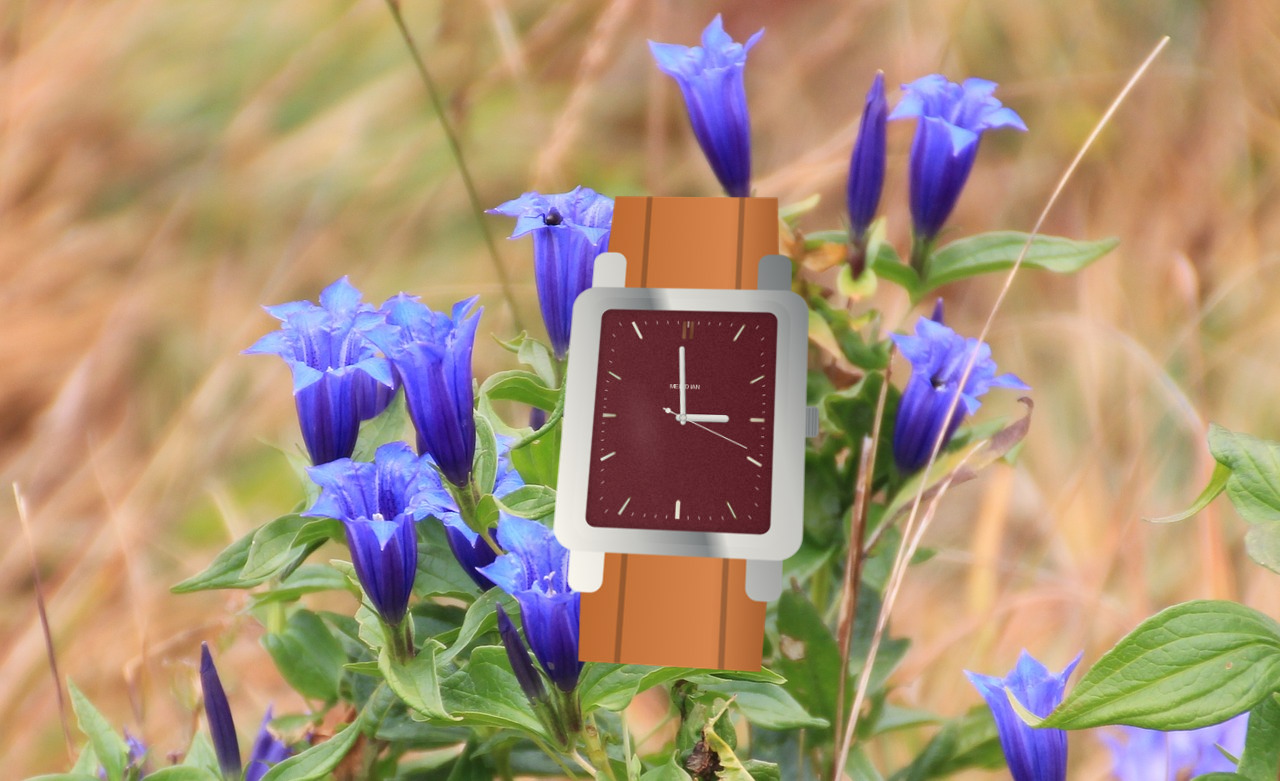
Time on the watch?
2:59:19
